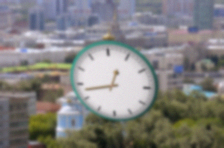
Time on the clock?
12:43
